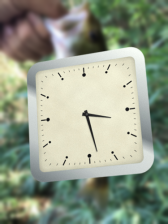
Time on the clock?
3:28
